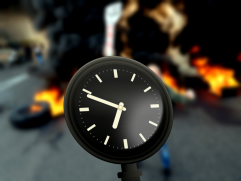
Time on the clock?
6:49
